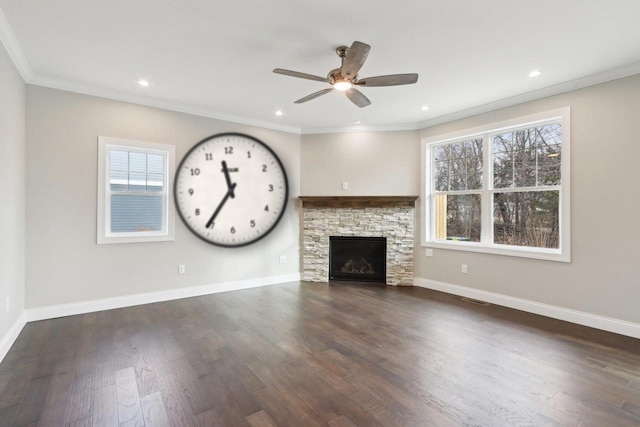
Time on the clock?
11:36
